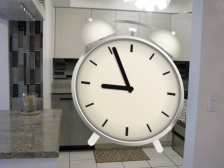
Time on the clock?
8:56
